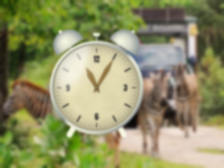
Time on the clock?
11:05
